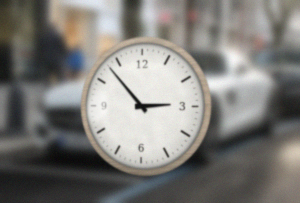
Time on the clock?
2:53
